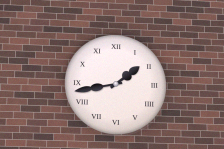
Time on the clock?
1:43
